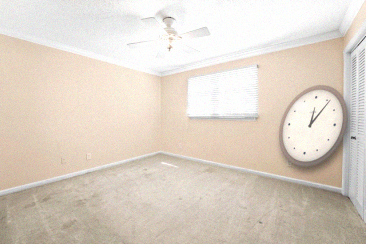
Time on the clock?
12:06
